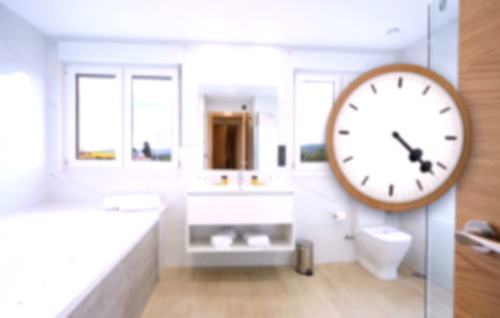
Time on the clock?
4:22
